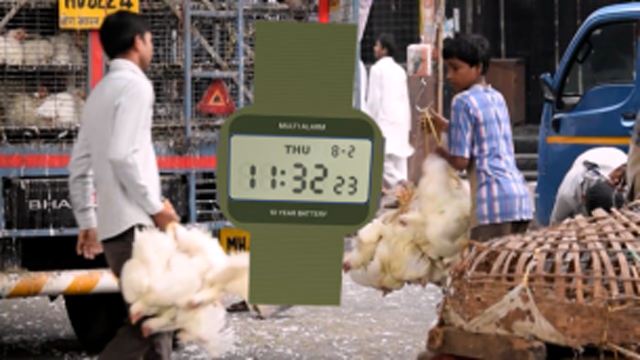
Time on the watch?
11:32:23
